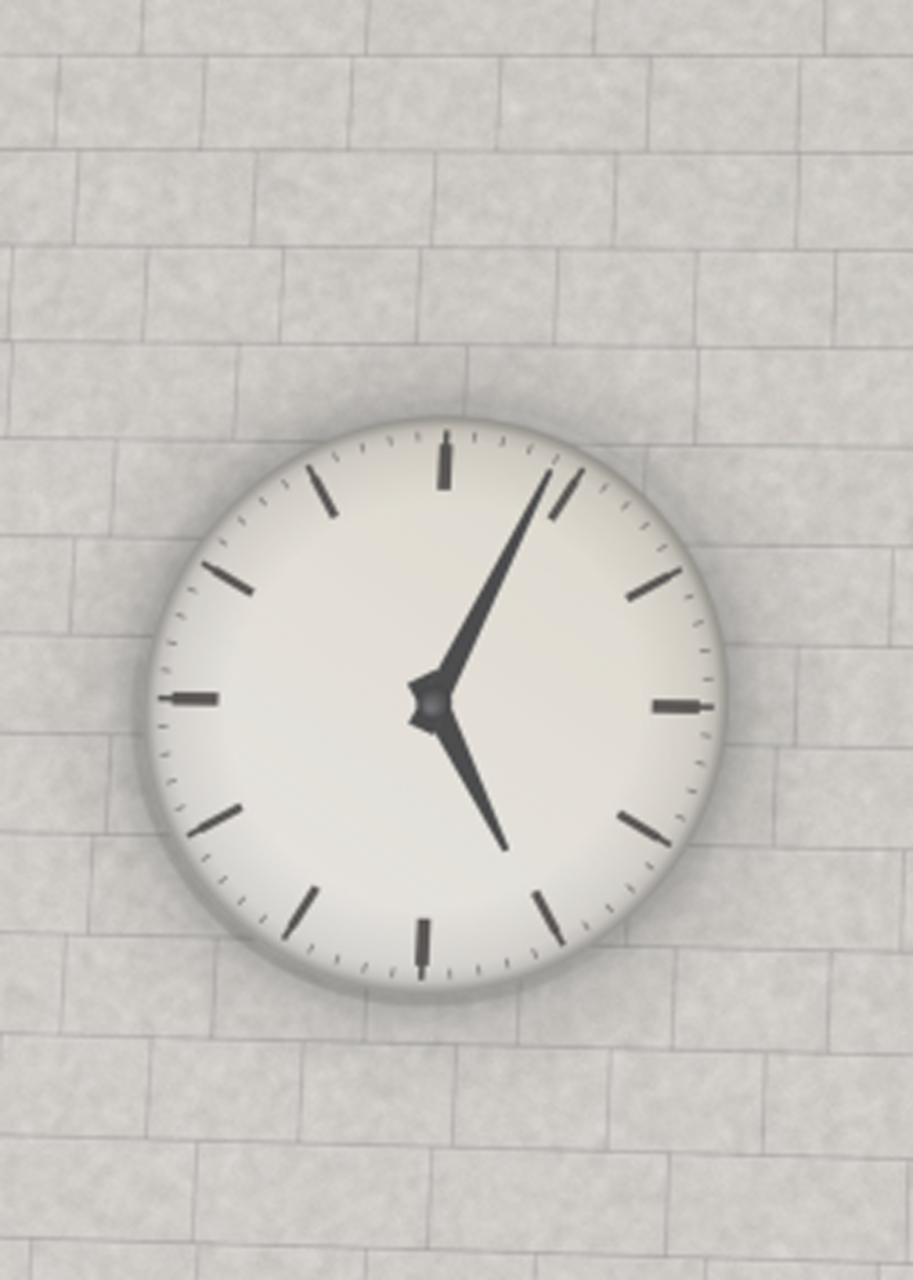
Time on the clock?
5:04
